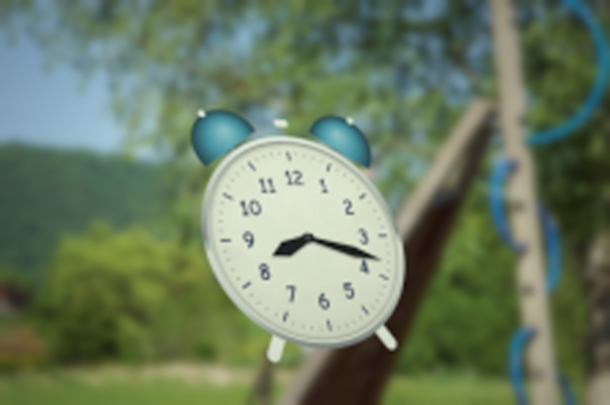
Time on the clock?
8:18
